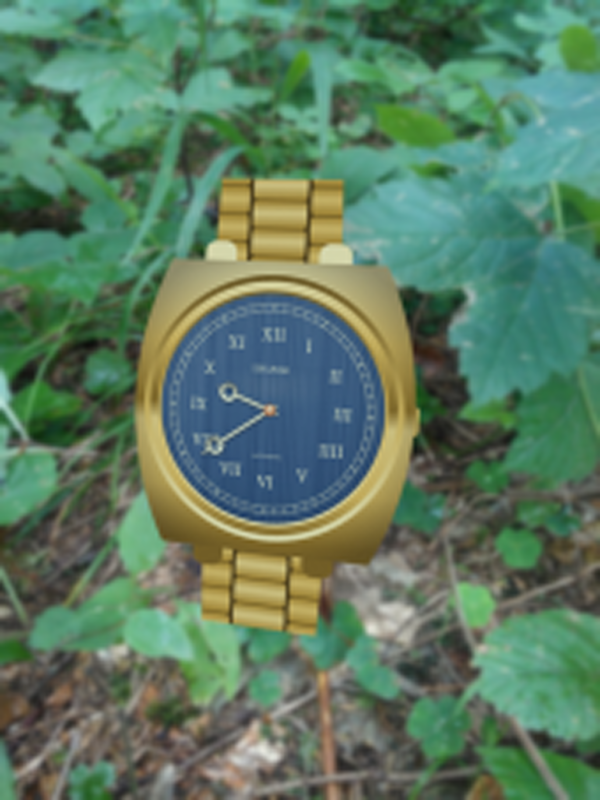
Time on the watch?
9:39
